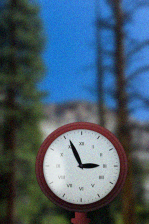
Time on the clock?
2:56
